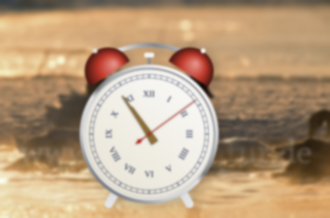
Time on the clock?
10:54:09
